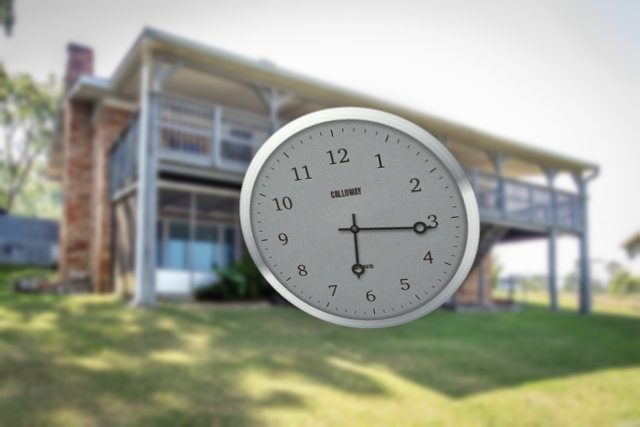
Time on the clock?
6:16
